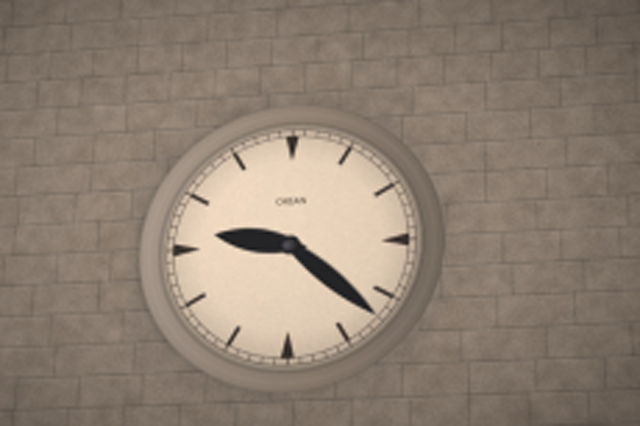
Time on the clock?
9:22
